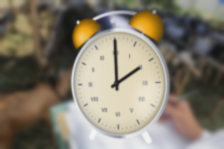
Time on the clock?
2:00
